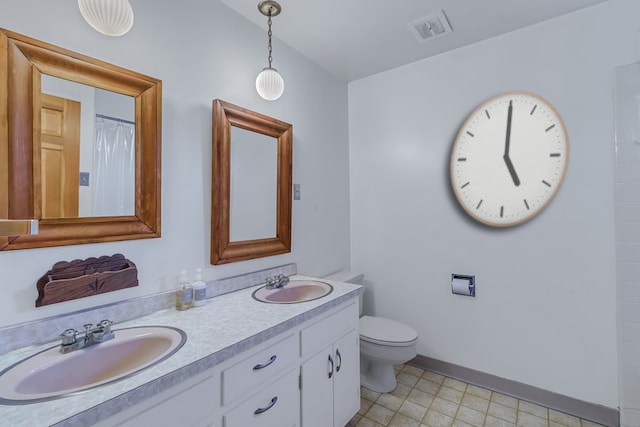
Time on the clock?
5:00
